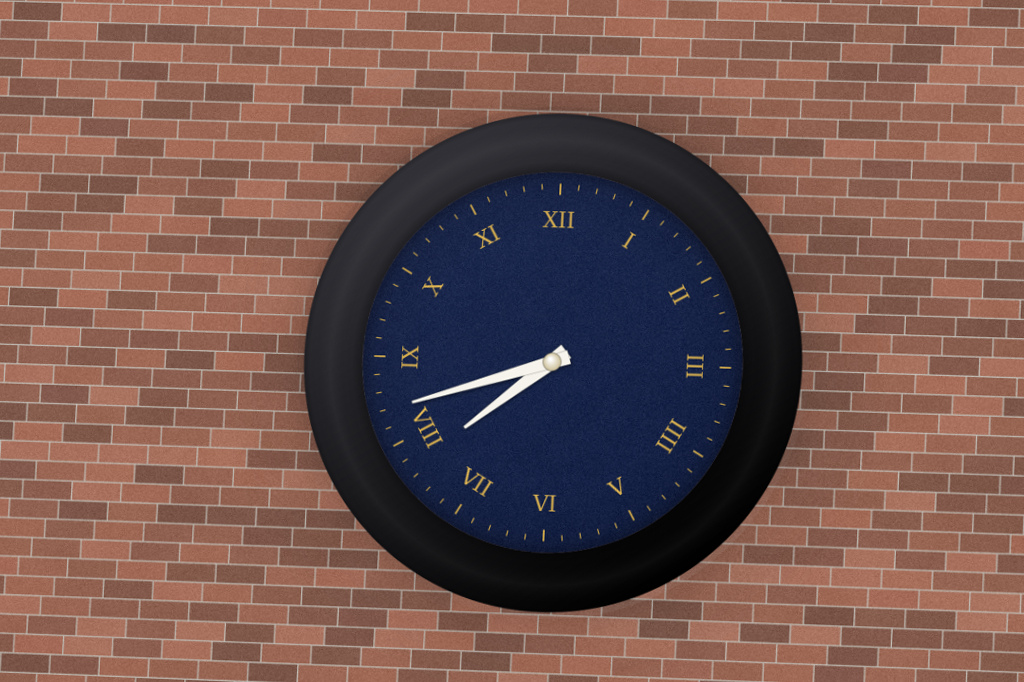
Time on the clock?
7:42
